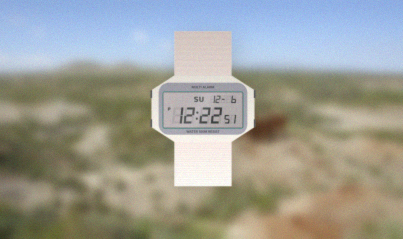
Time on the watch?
12:22
